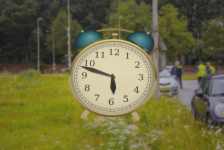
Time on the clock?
5:48
